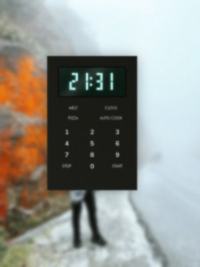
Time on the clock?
21:31
